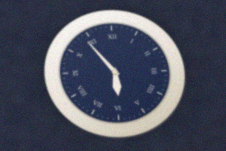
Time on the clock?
5:54
